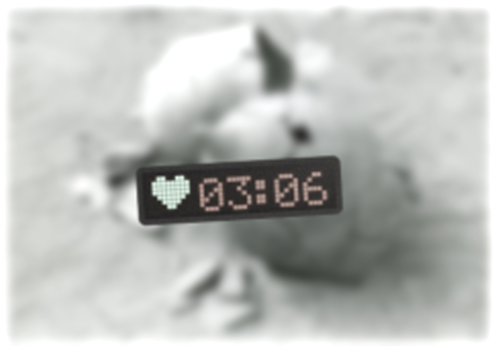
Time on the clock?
3:06
